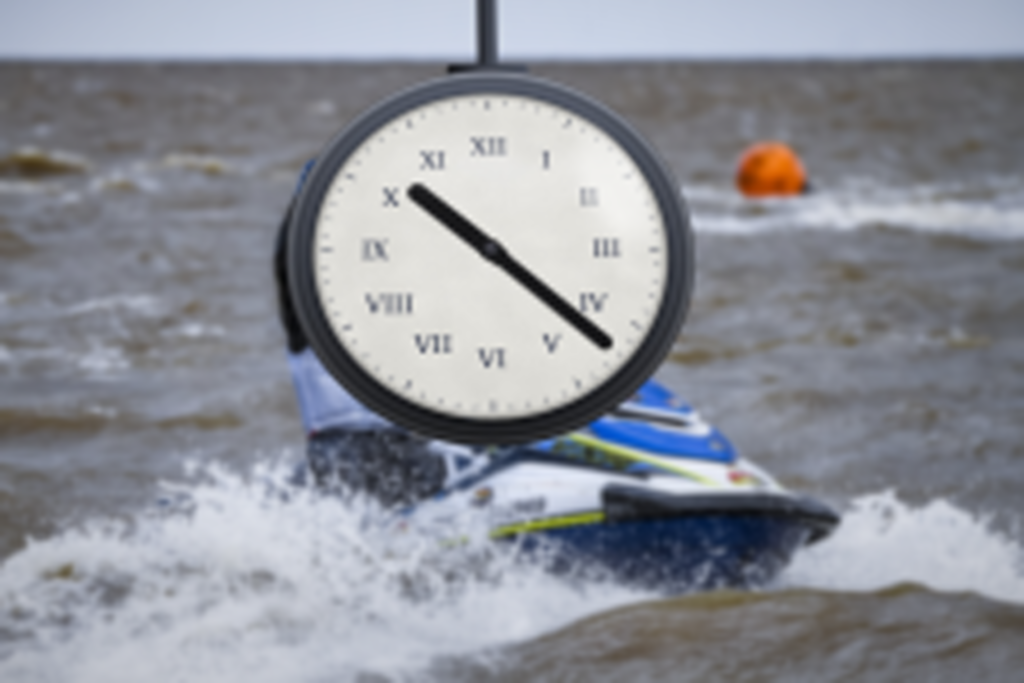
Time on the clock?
10:22
